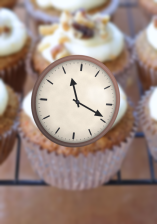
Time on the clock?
11:19
